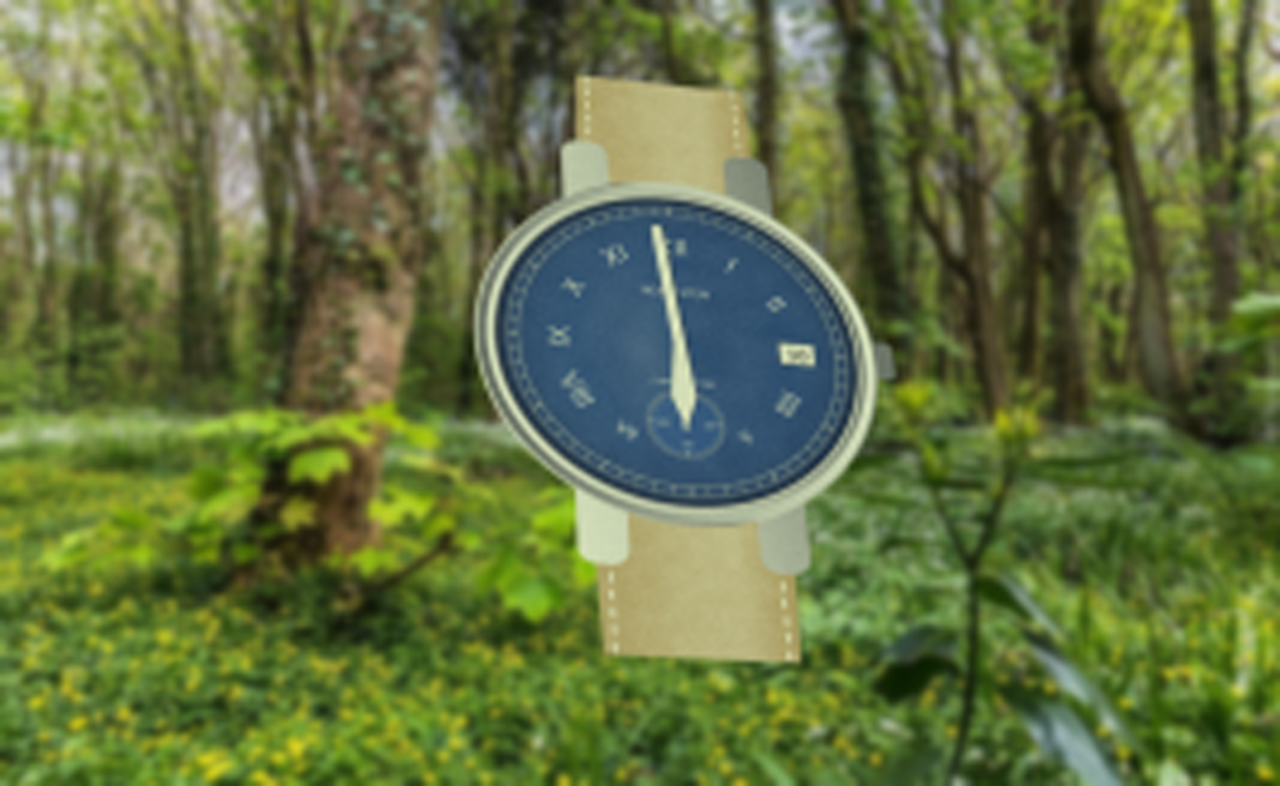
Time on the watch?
5:59
